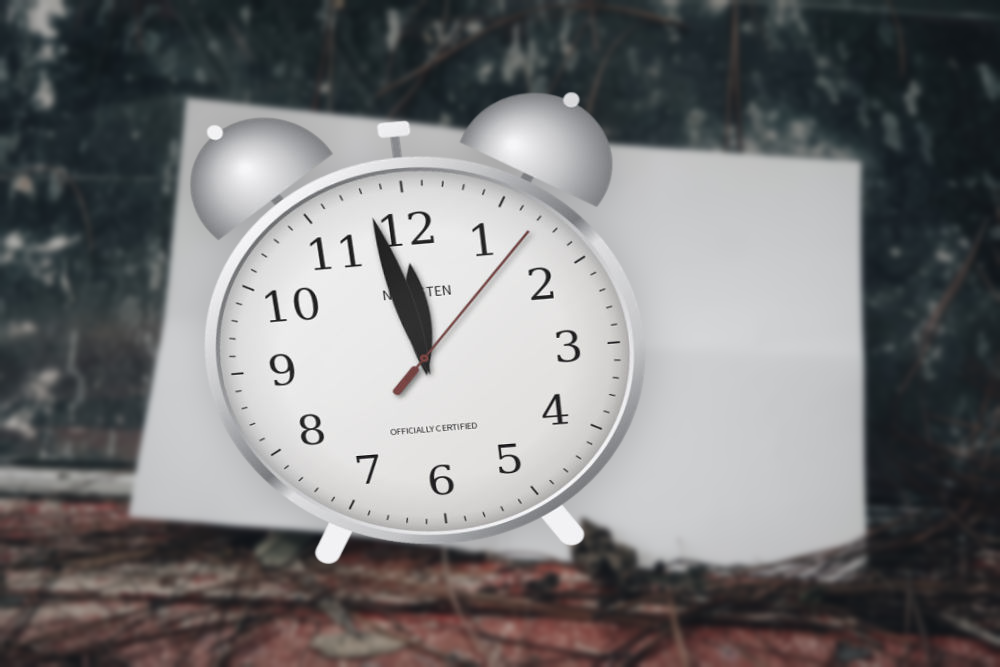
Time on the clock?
11:58:07
